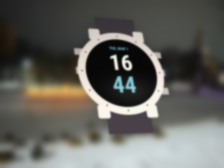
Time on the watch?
16:44
